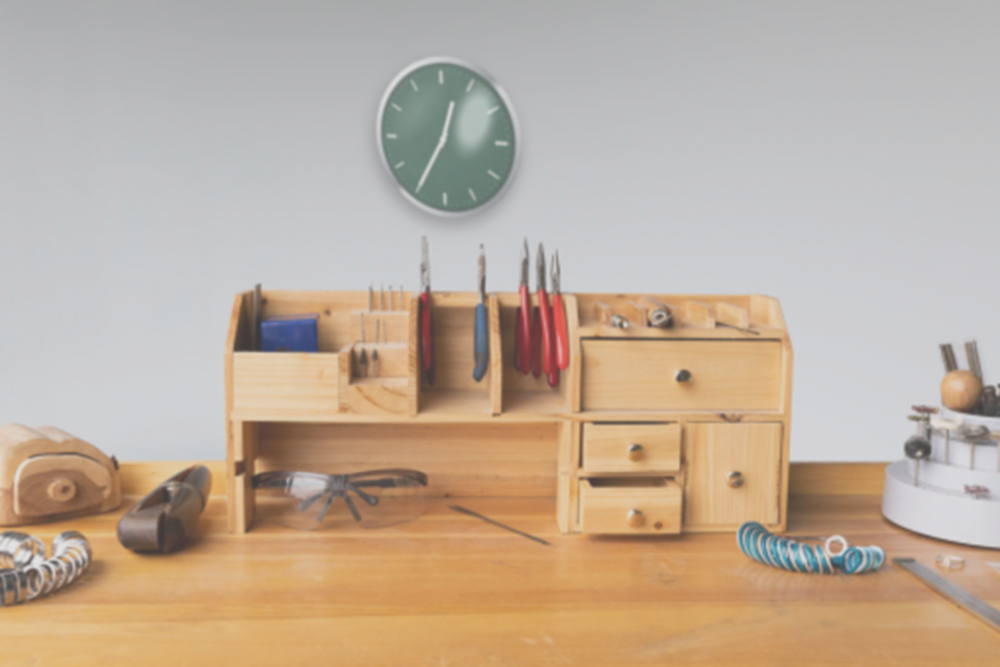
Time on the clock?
12:35
